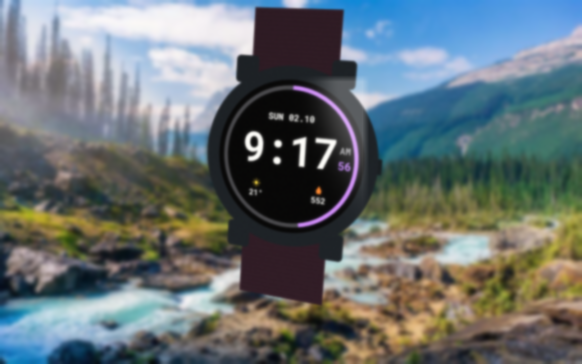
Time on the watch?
9:17:56
